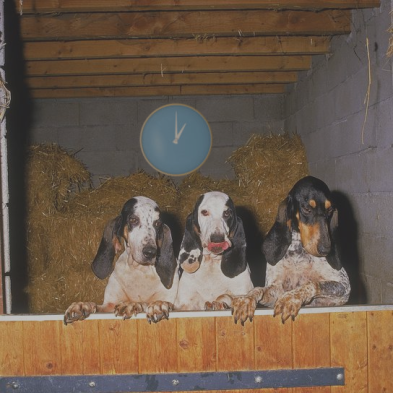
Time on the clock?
1:00
